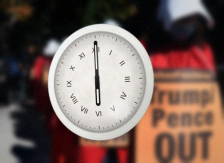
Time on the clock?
6:00
